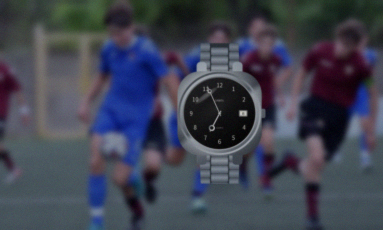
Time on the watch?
6:56
